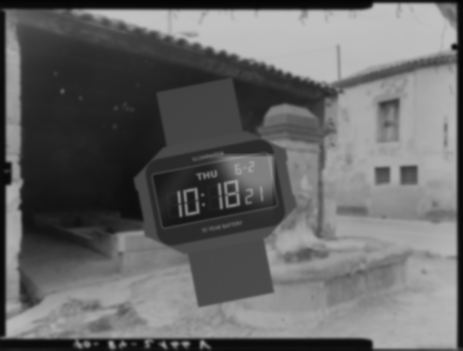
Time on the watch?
10:18:21
